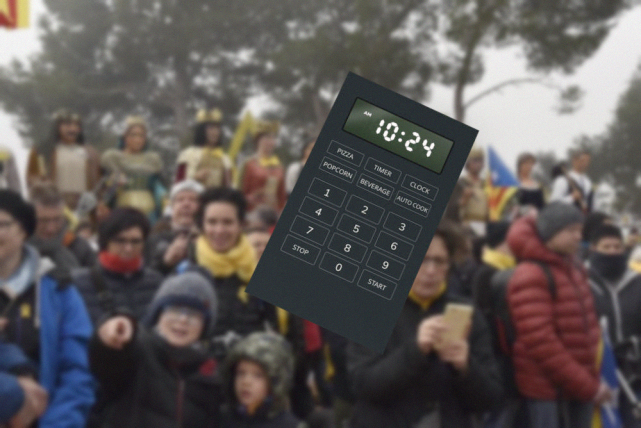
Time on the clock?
10:24
